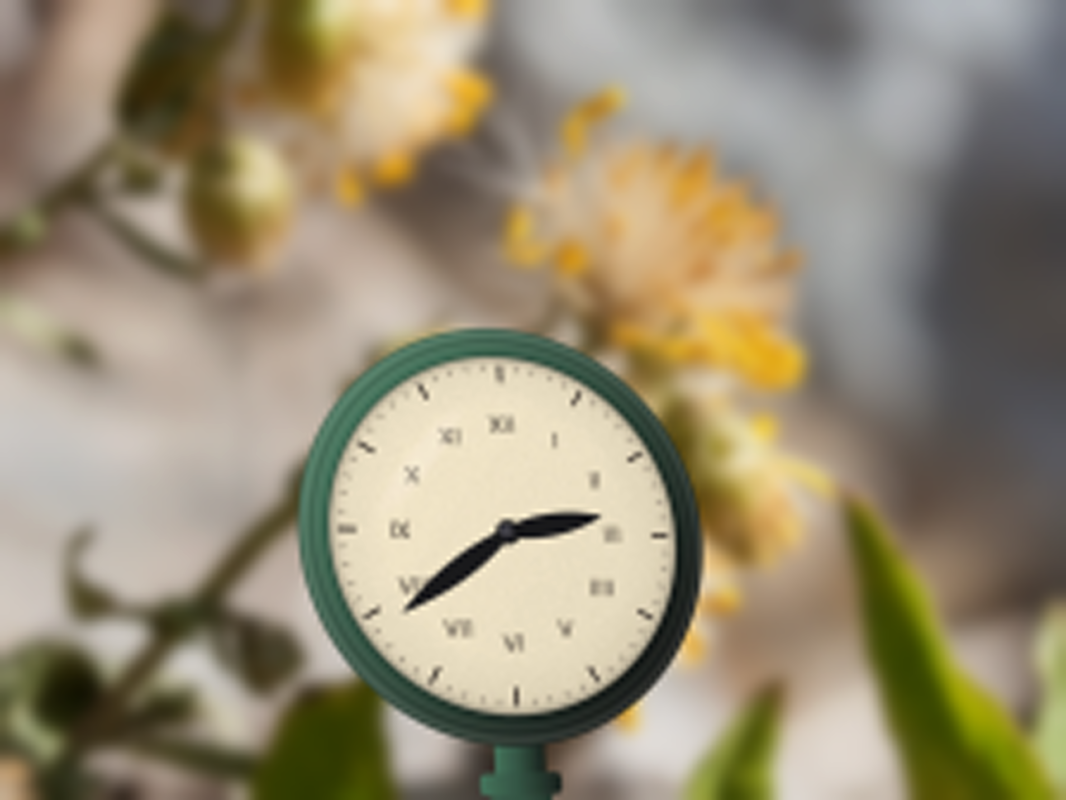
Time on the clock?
2:39
